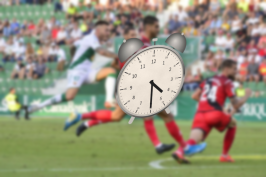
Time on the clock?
4:30
